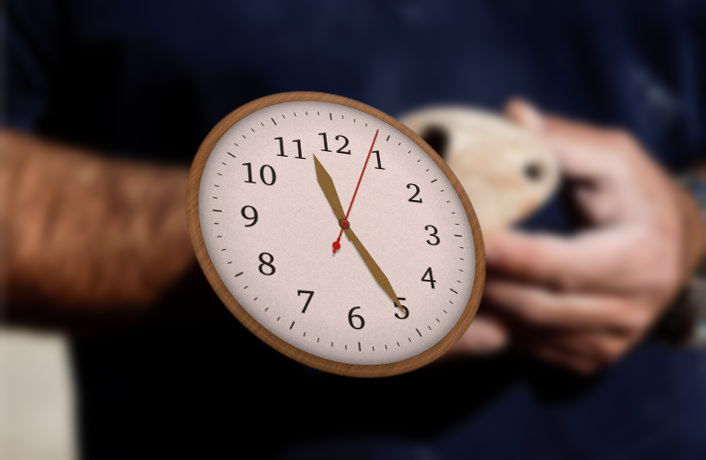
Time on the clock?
11:25:04
